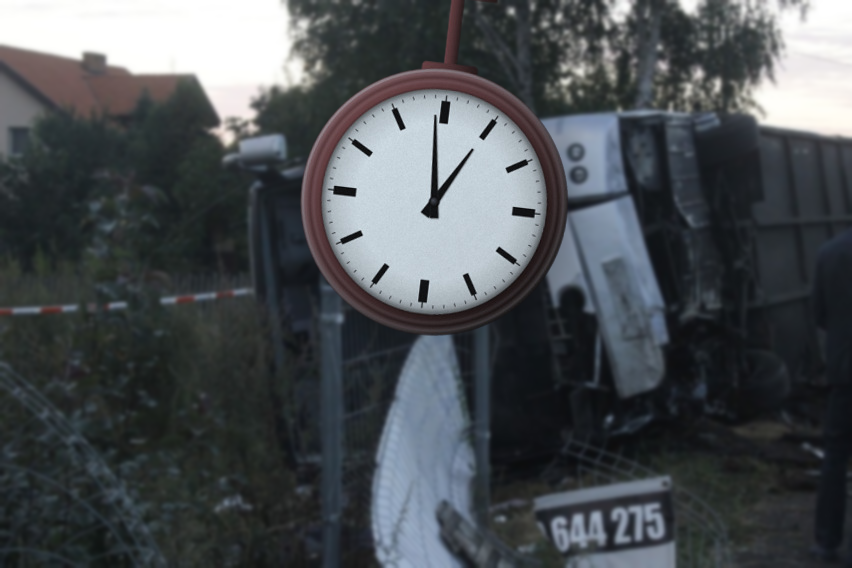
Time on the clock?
12:59
